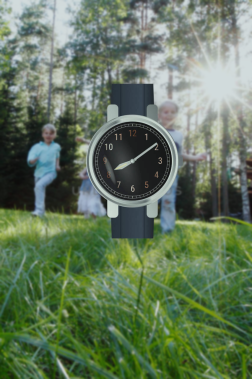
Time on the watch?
8:09
